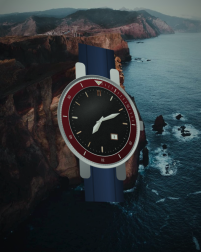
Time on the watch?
7:11
